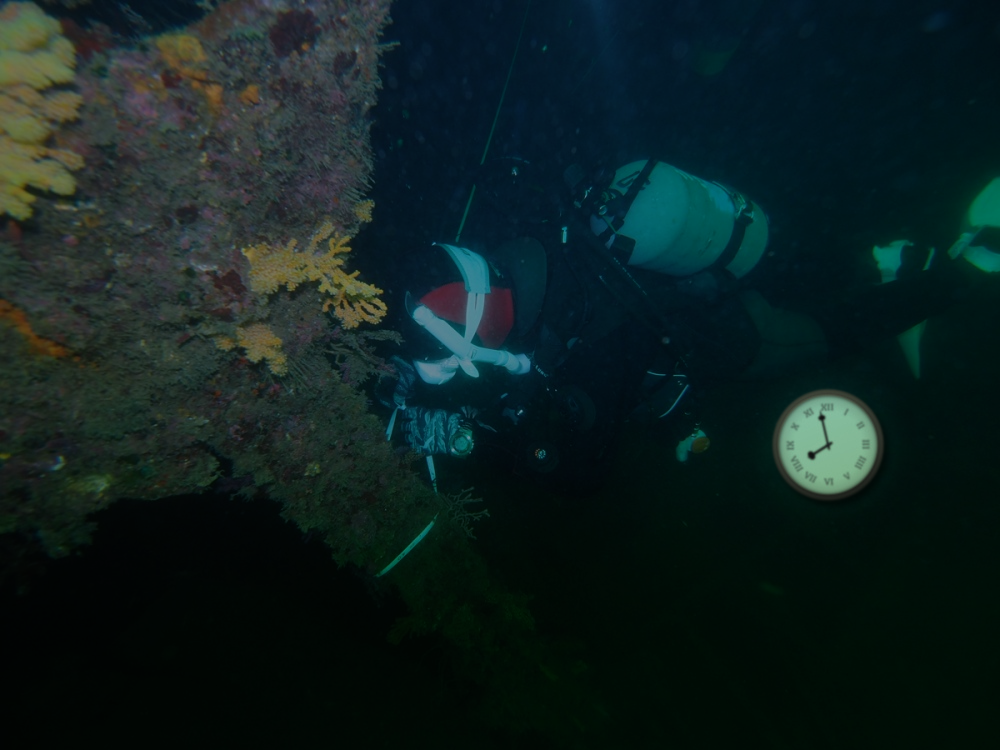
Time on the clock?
7:58
